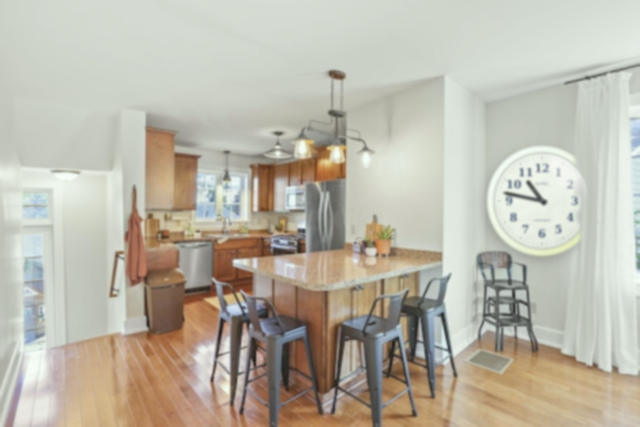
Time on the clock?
10:47
